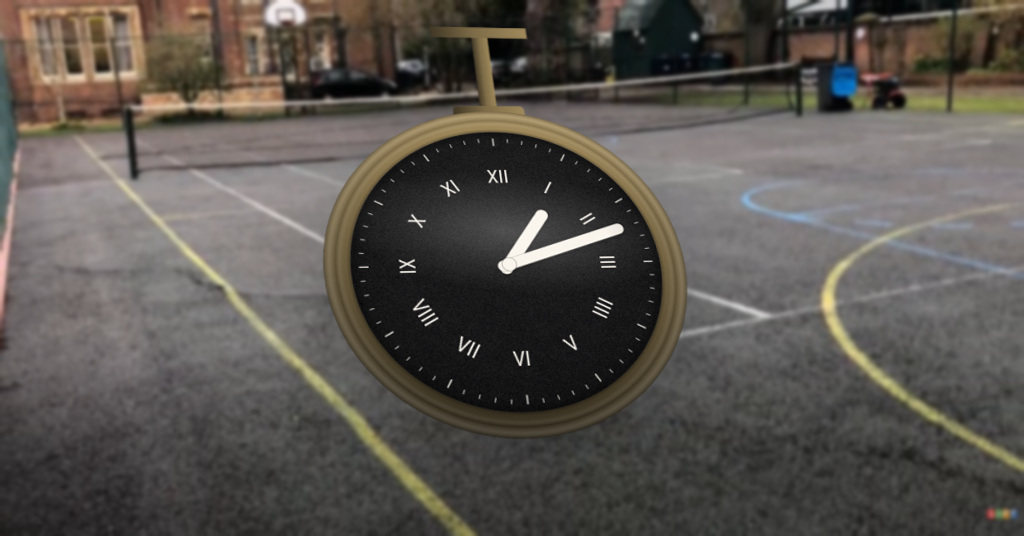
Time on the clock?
1:12
